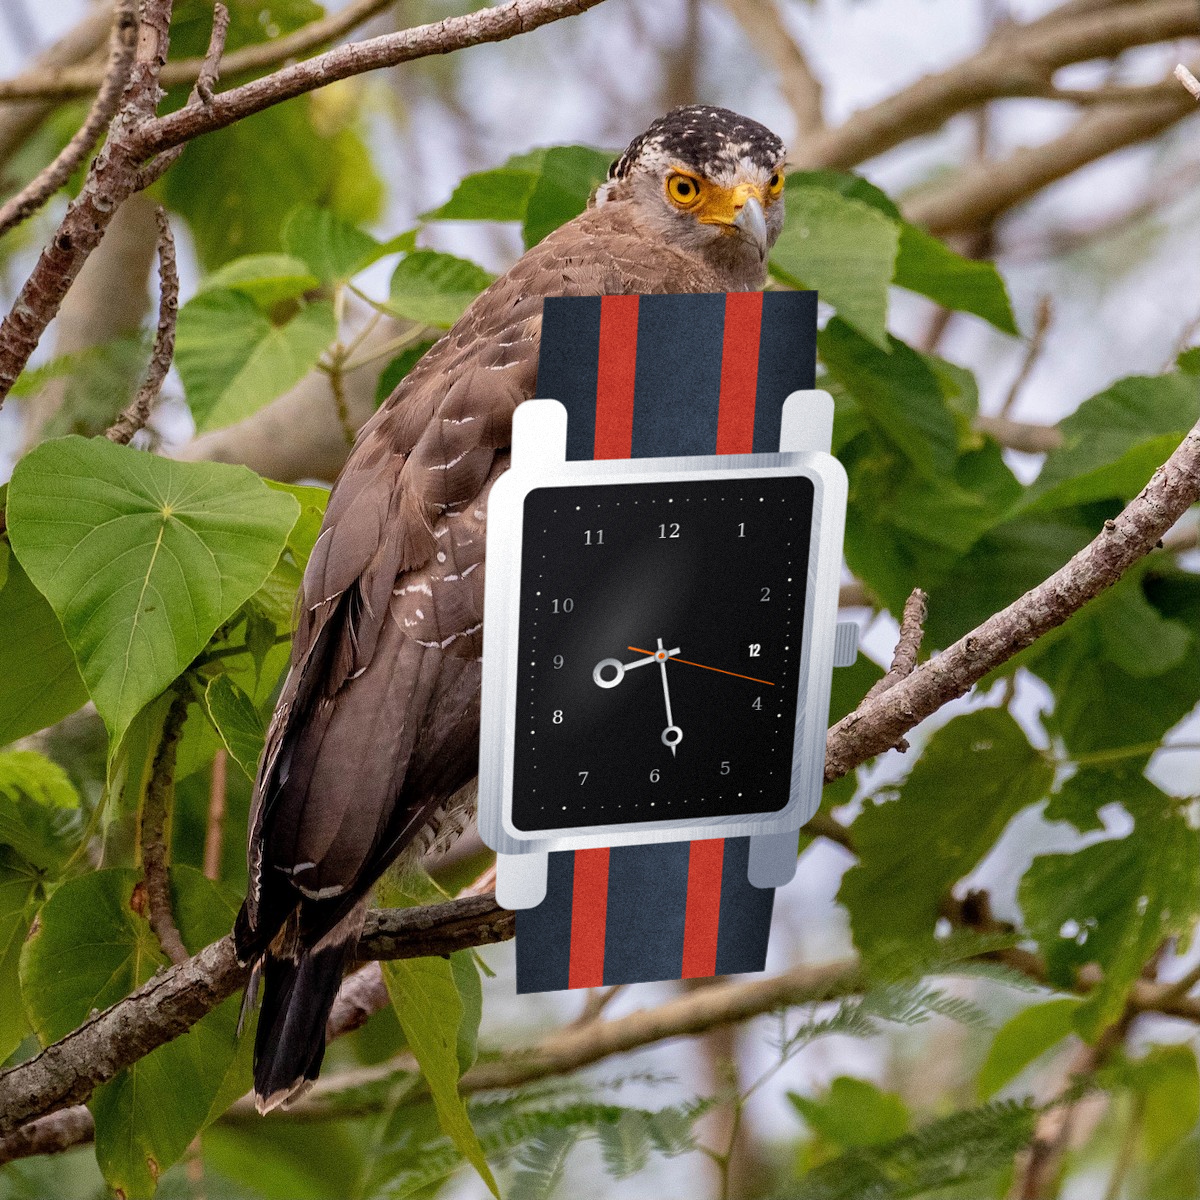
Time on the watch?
8:28:18
